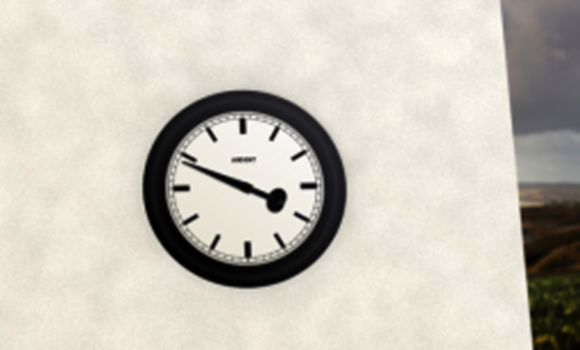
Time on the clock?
3:49
